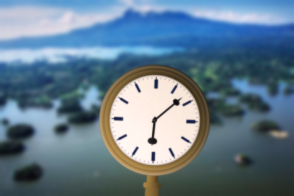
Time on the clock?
6:08
